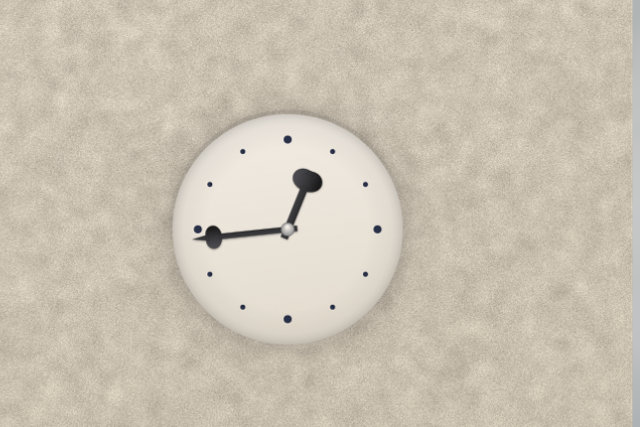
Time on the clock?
12:44
